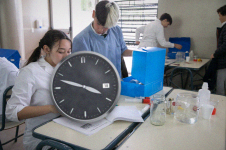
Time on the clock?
3:48
